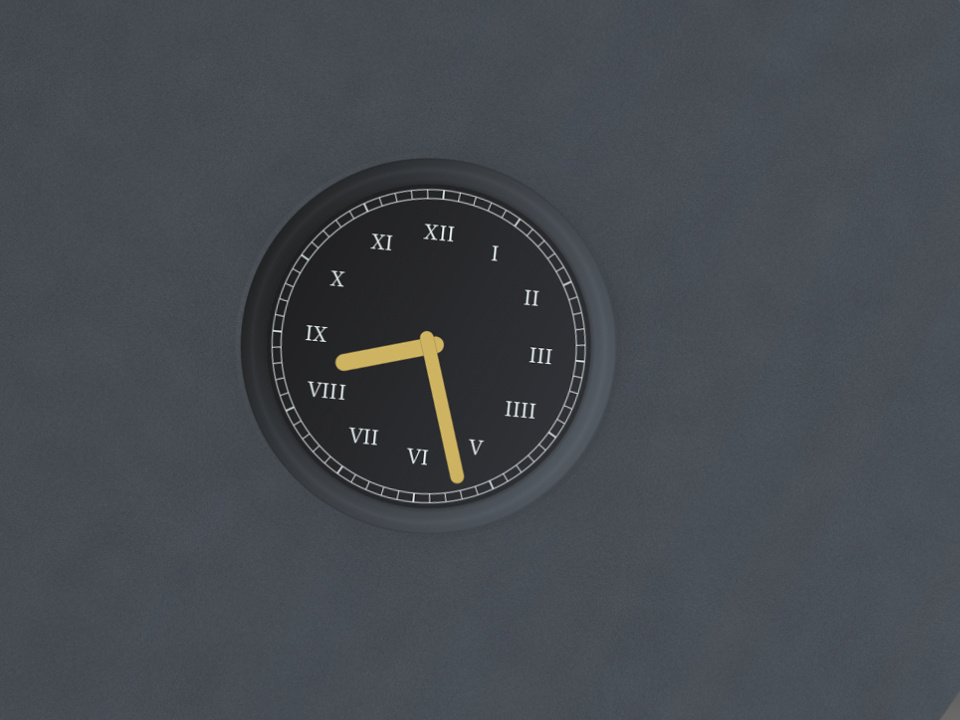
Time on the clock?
8:27
